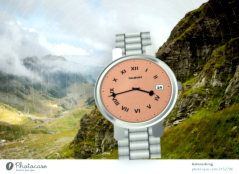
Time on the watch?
3:43
